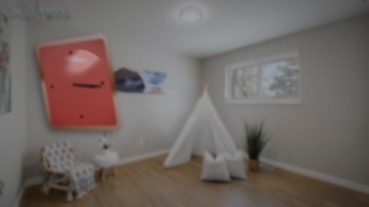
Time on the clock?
3:16
